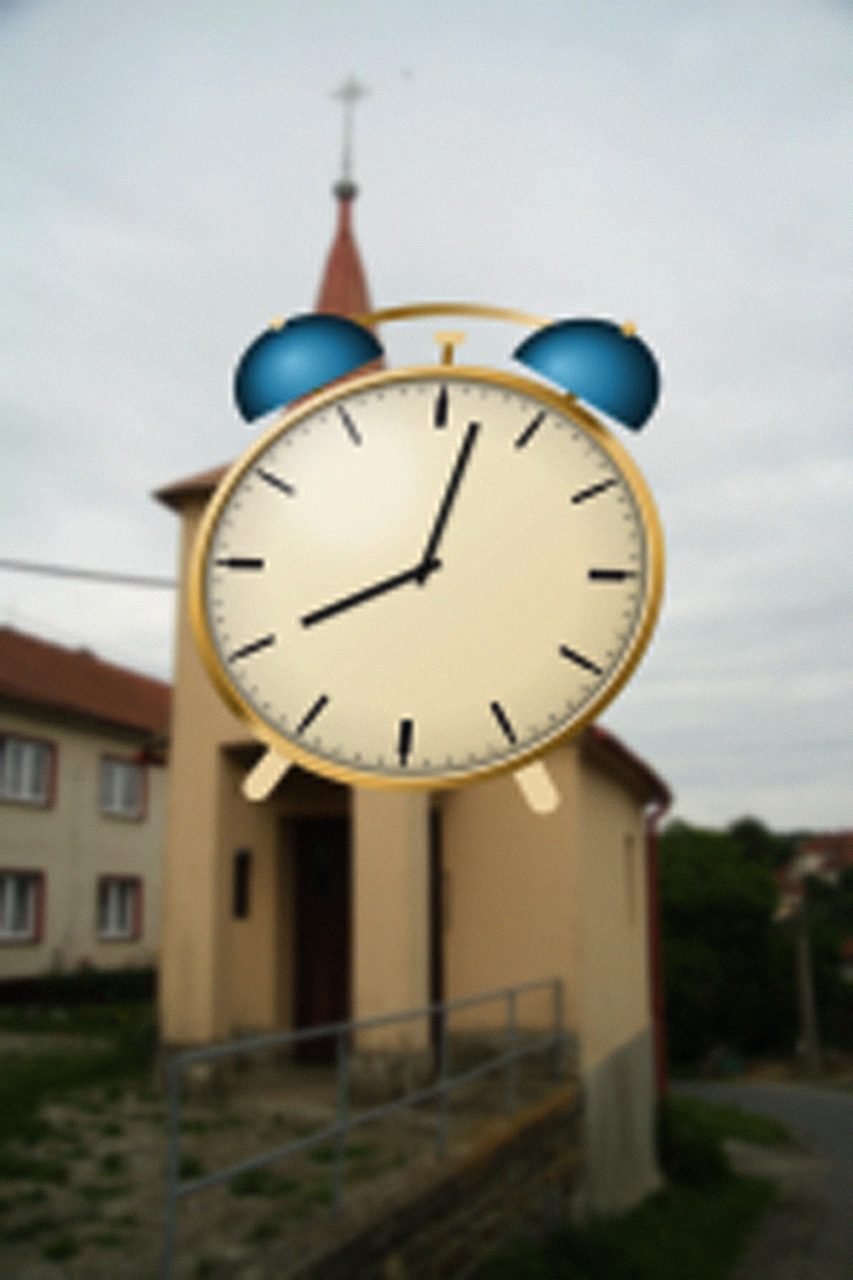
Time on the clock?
8:02
